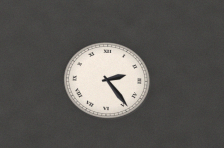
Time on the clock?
2:24
